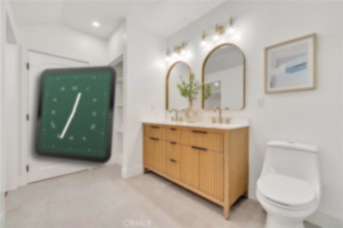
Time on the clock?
12:34
